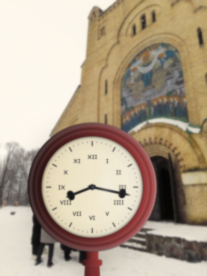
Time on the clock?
8:17
